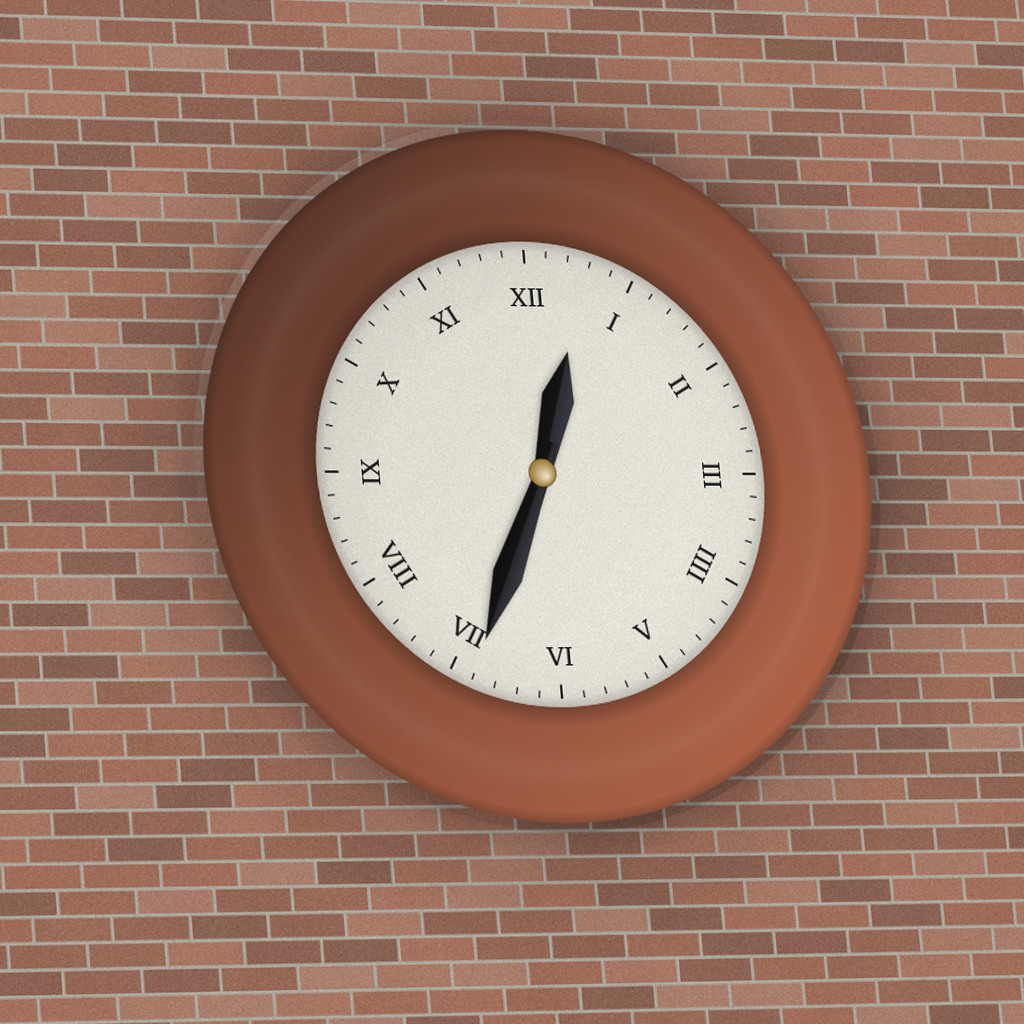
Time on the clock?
12:34
